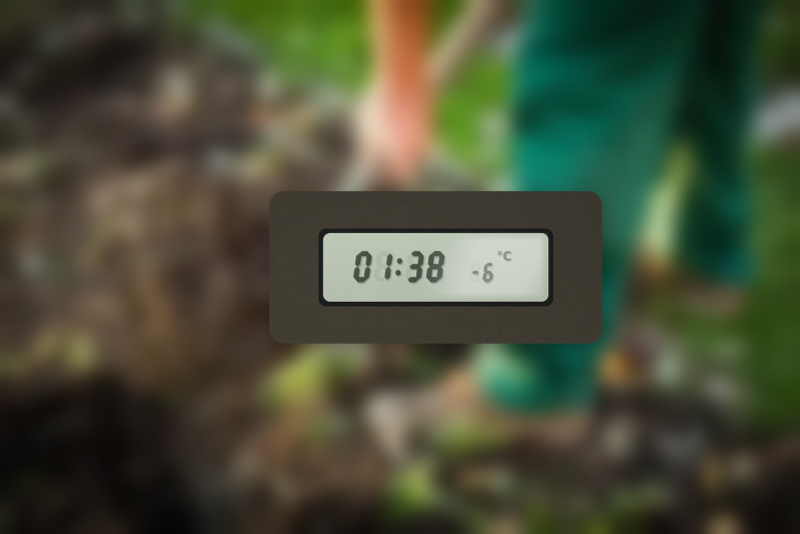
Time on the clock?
1:38
